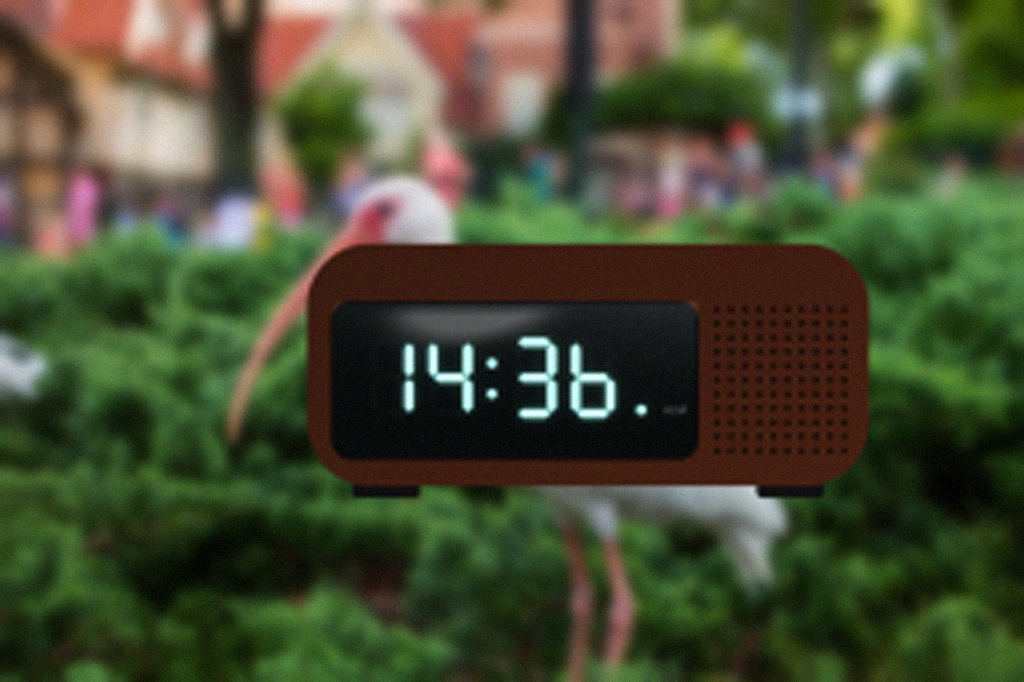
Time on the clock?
14:36
